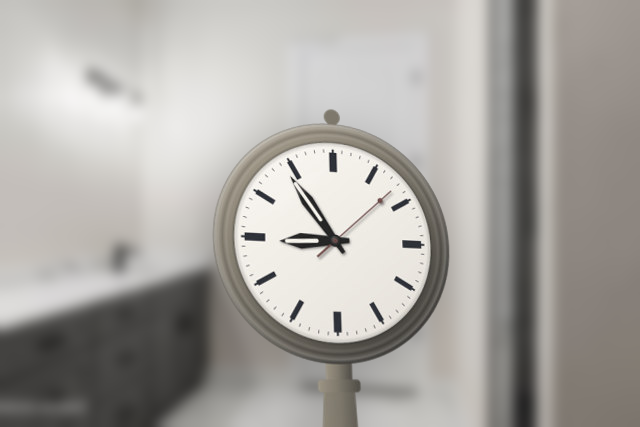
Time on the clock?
8:54:08
